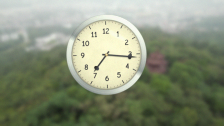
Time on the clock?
7:16
